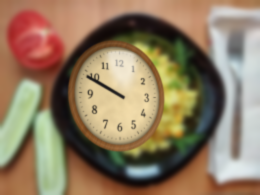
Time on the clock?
9:49
